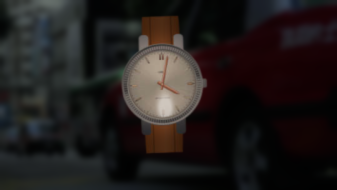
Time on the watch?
4:02
